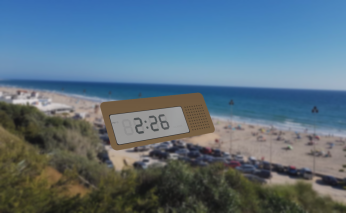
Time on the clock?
2:26
